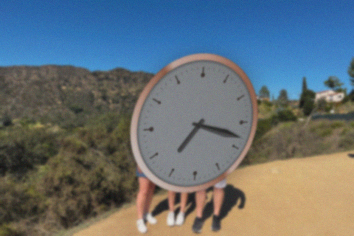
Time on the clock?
7:18
